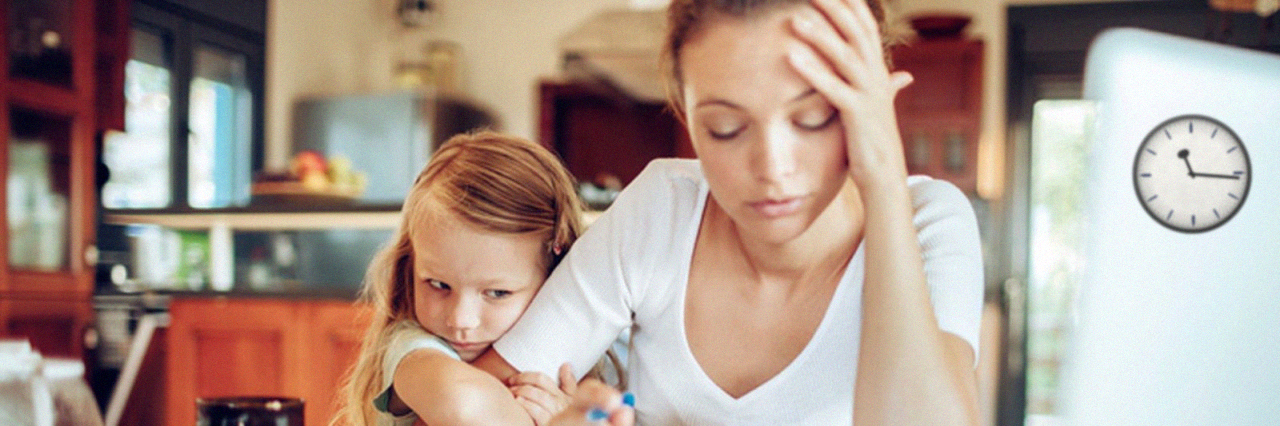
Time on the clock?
11:16
